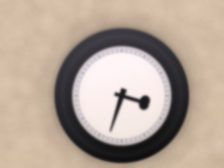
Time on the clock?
3:33
